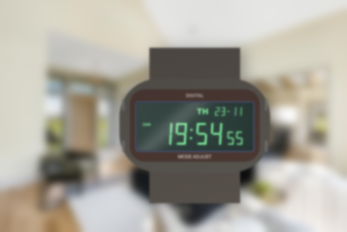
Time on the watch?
19:54:55
